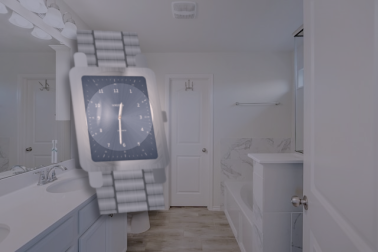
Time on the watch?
12:31
